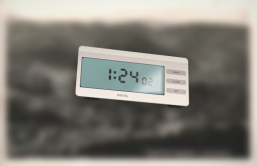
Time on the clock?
1:24:02
